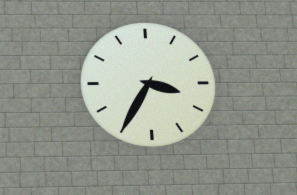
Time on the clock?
3:35
